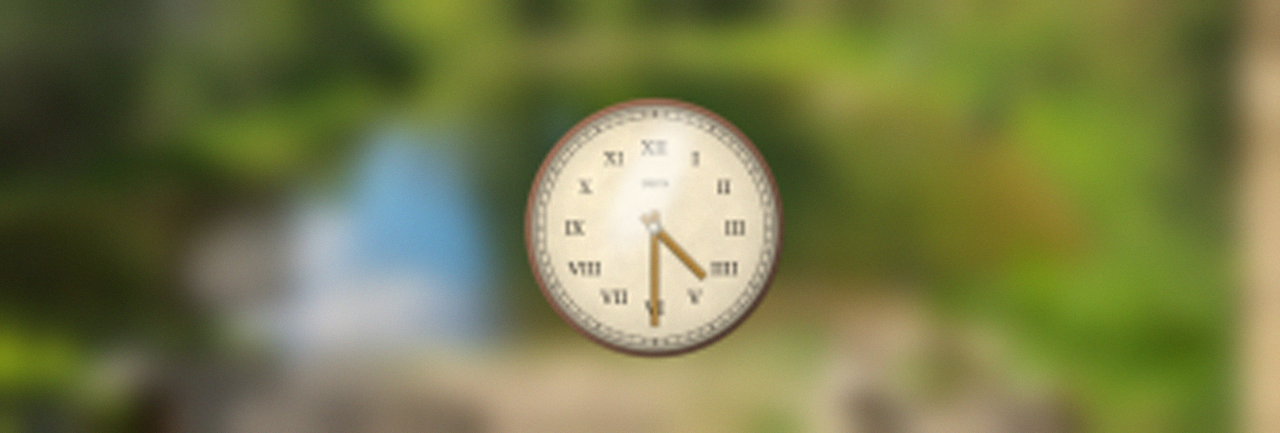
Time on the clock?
4:30
